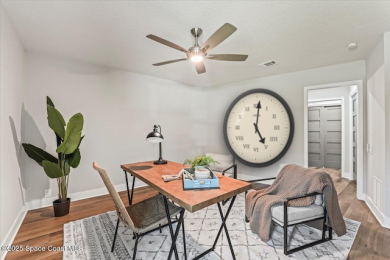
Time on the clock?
5:01
